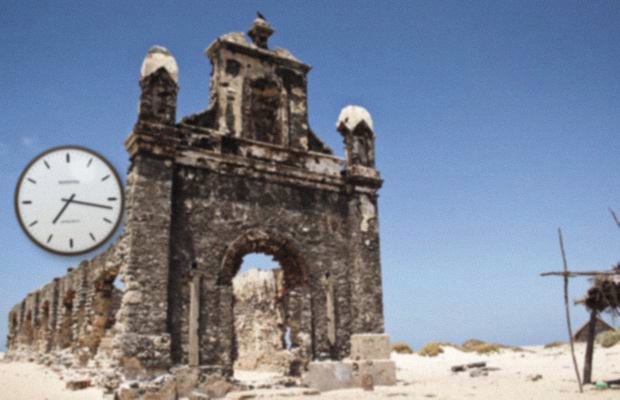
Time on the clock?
7:17
